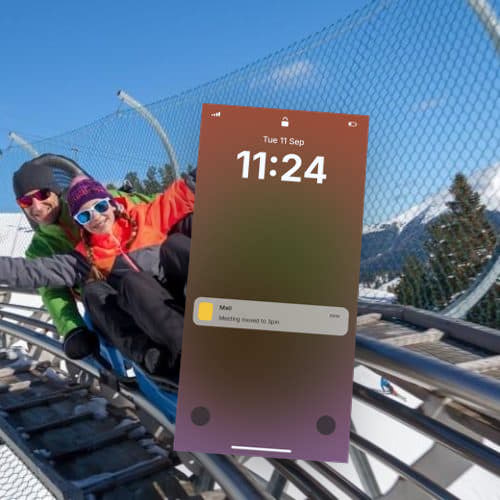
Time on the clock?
11:24
